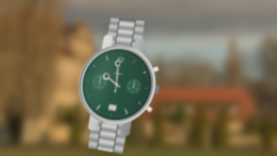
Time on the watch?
9:59
